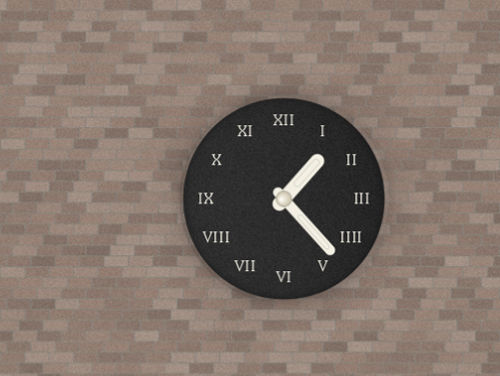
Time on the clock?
1:23
